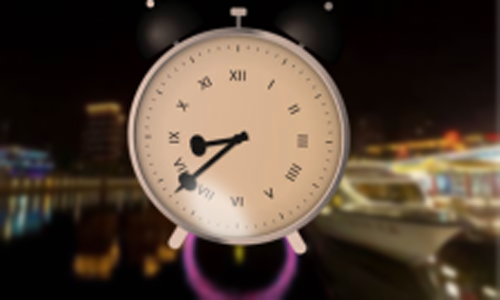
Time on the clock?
8:38
